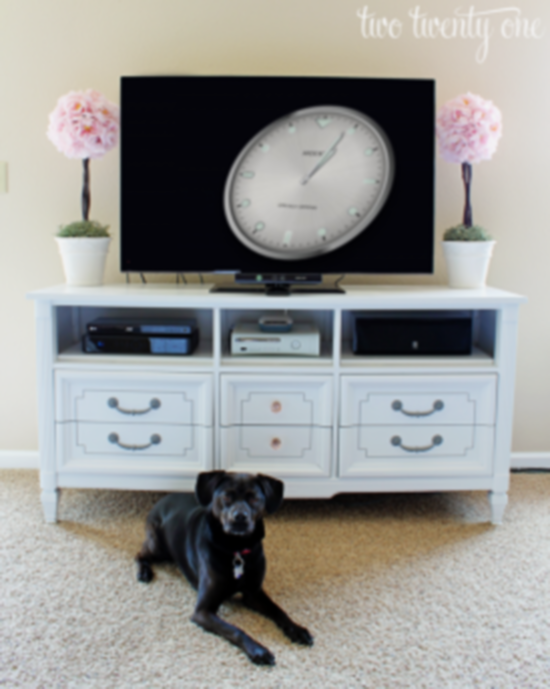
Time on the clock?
1:04
